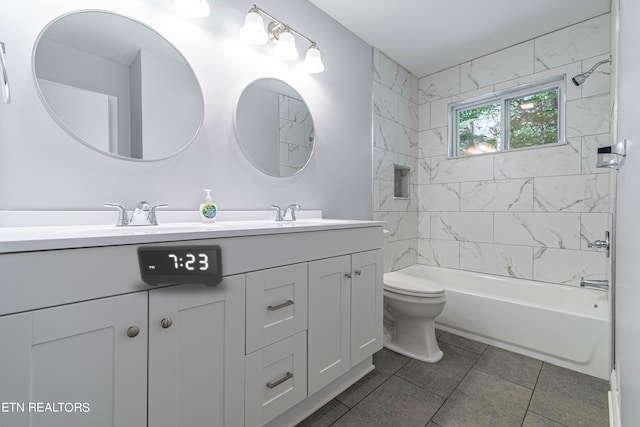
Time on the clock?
7:23
